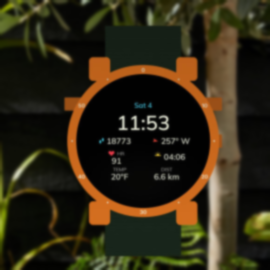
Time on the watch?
11:53
